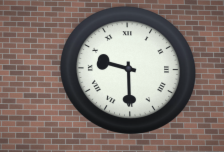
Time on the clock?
9:30
